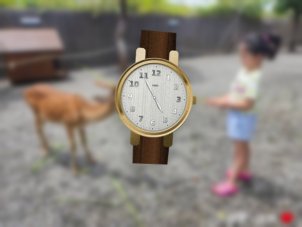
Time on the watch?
4:55
